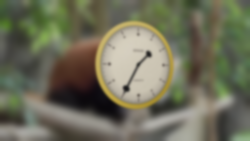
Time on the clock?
1:35
